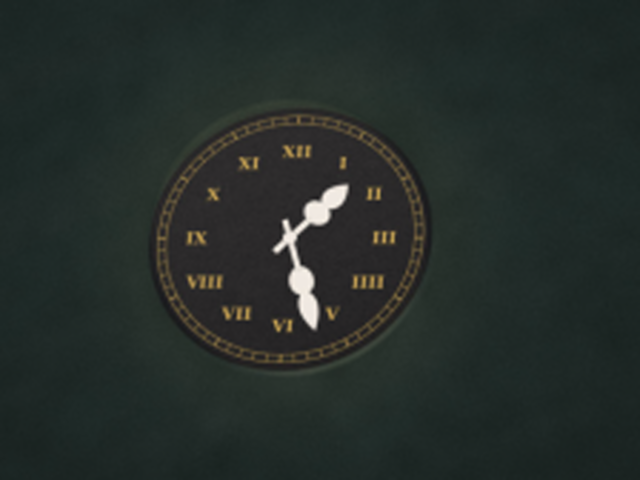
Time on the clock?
1:27
